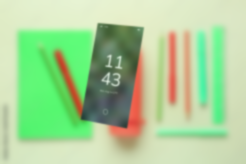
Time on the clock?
11:43
